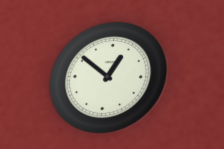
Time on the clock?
12:51
